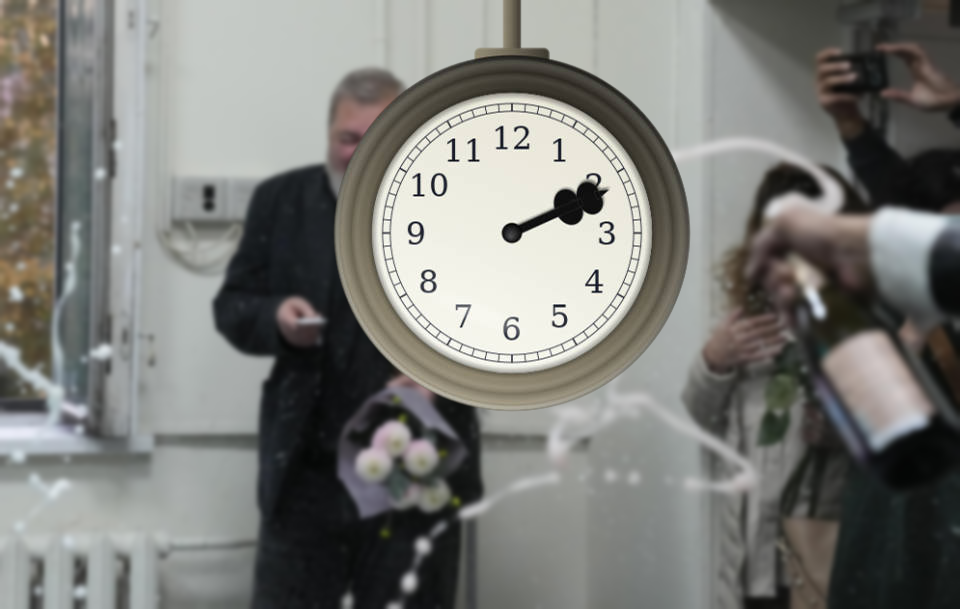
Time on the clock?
2:11
